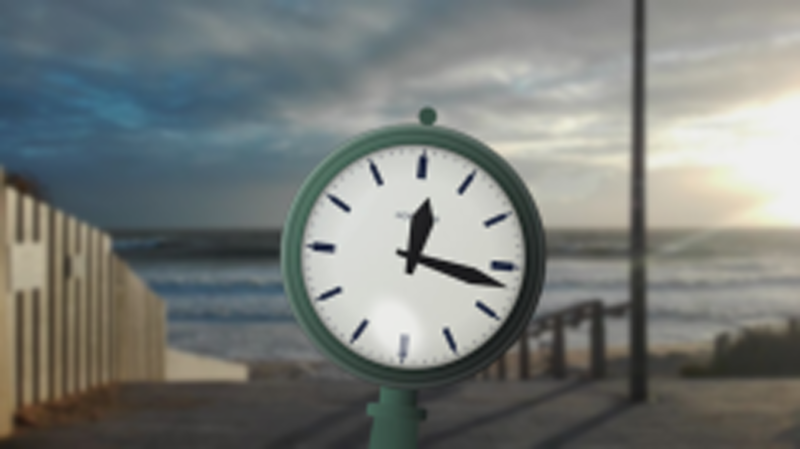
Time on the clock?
12:17
